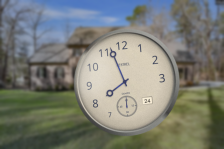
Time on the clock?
7:57
